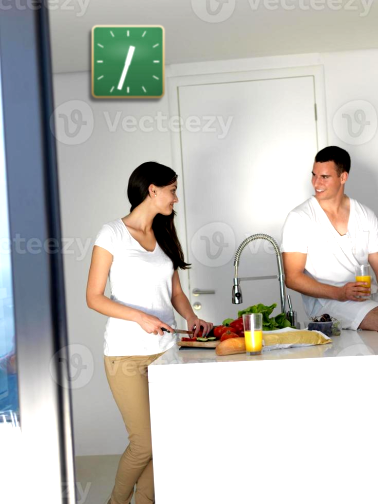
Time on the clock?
12:33
